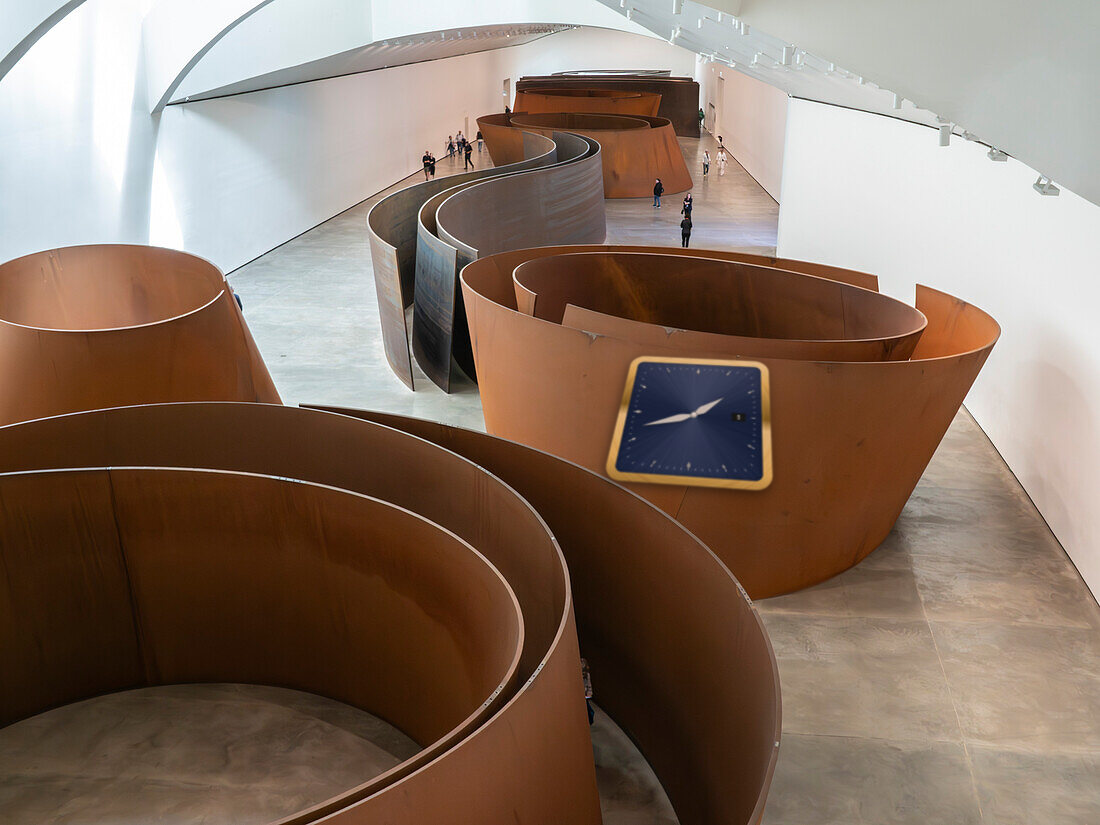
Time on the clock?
1:42
